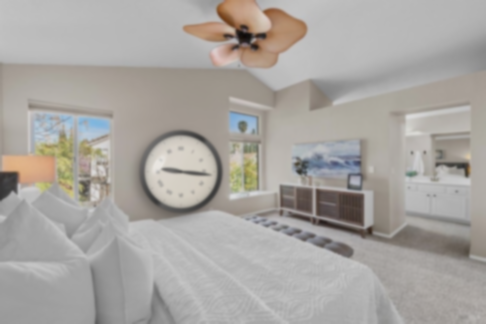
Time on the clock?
9:16
